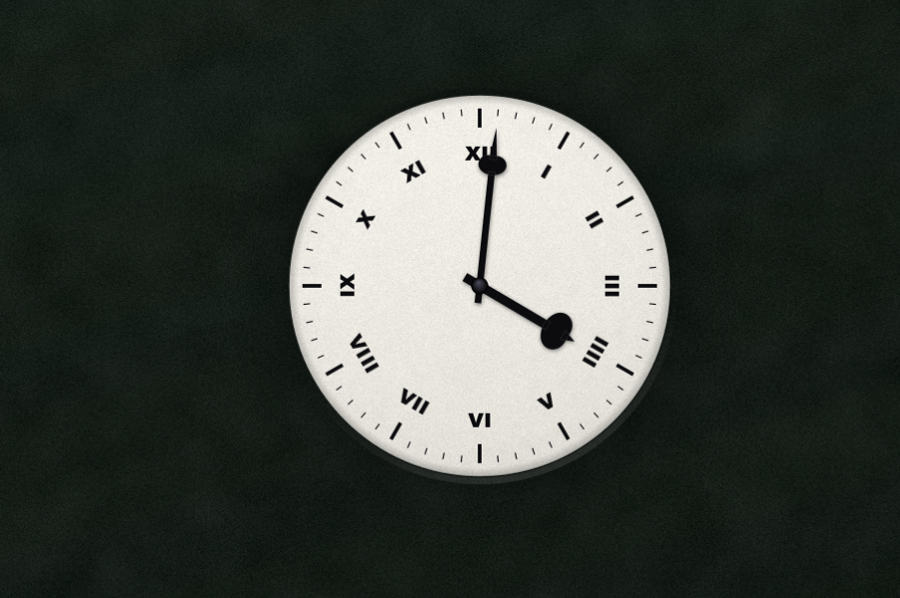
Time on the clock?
4:01
